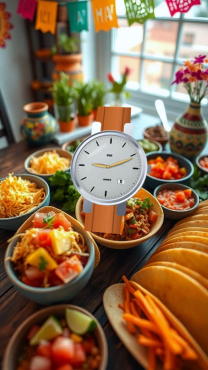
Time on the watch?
9:11
